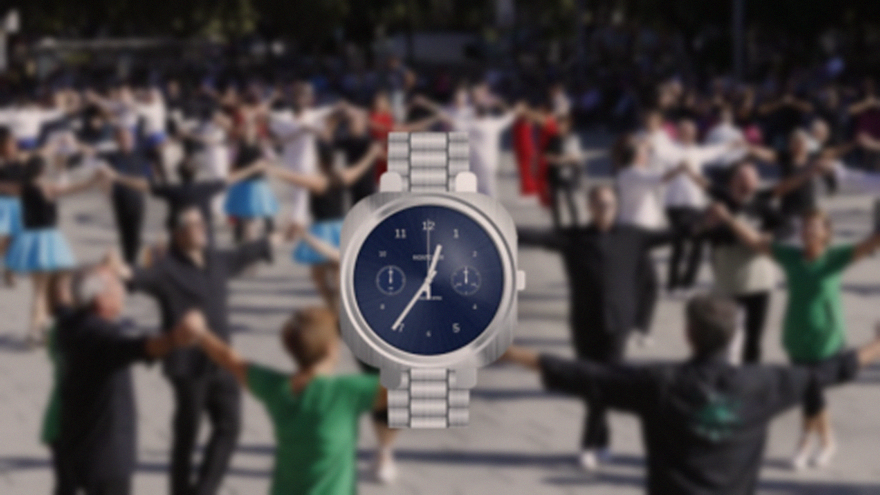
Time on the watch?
12:36
